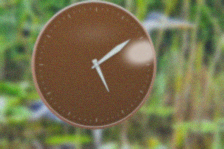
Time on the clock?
5:09
